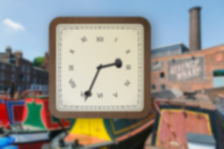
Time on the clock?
2:34
